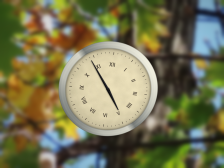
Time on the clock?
4:54
